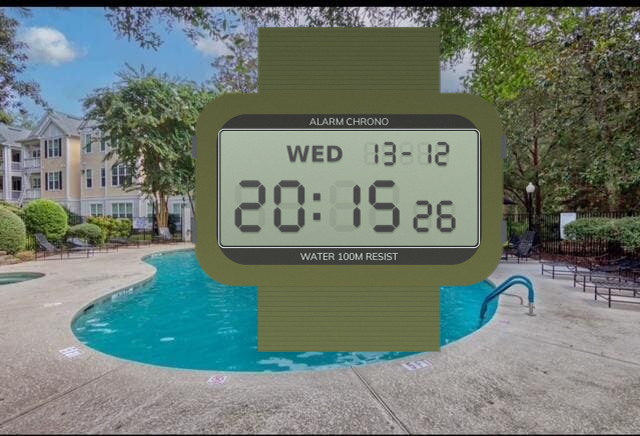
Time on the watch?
20:15:26
